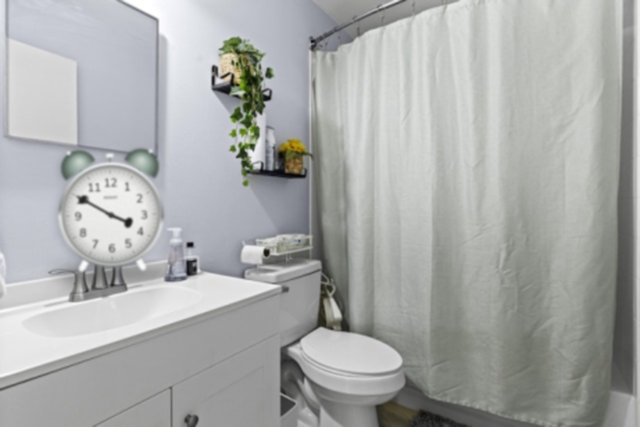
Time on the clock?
3:50
